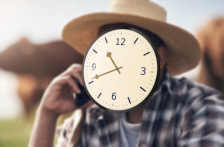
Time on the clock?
10:41
